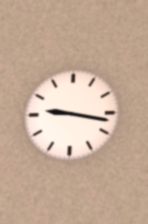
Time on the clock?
9:17
